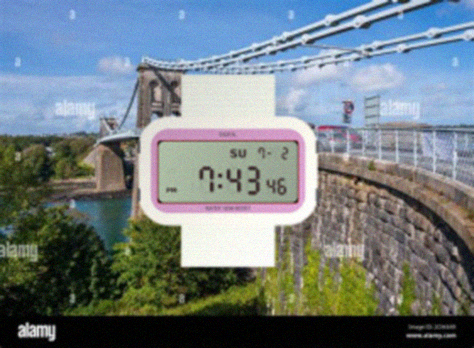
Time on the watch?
7:43:46
